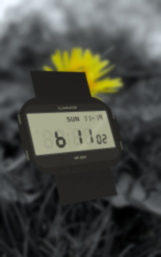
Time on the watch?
6:11
